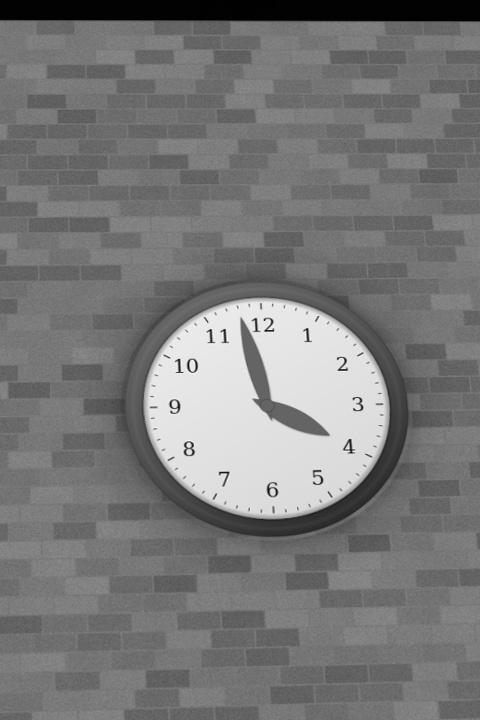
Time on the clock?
3:58
